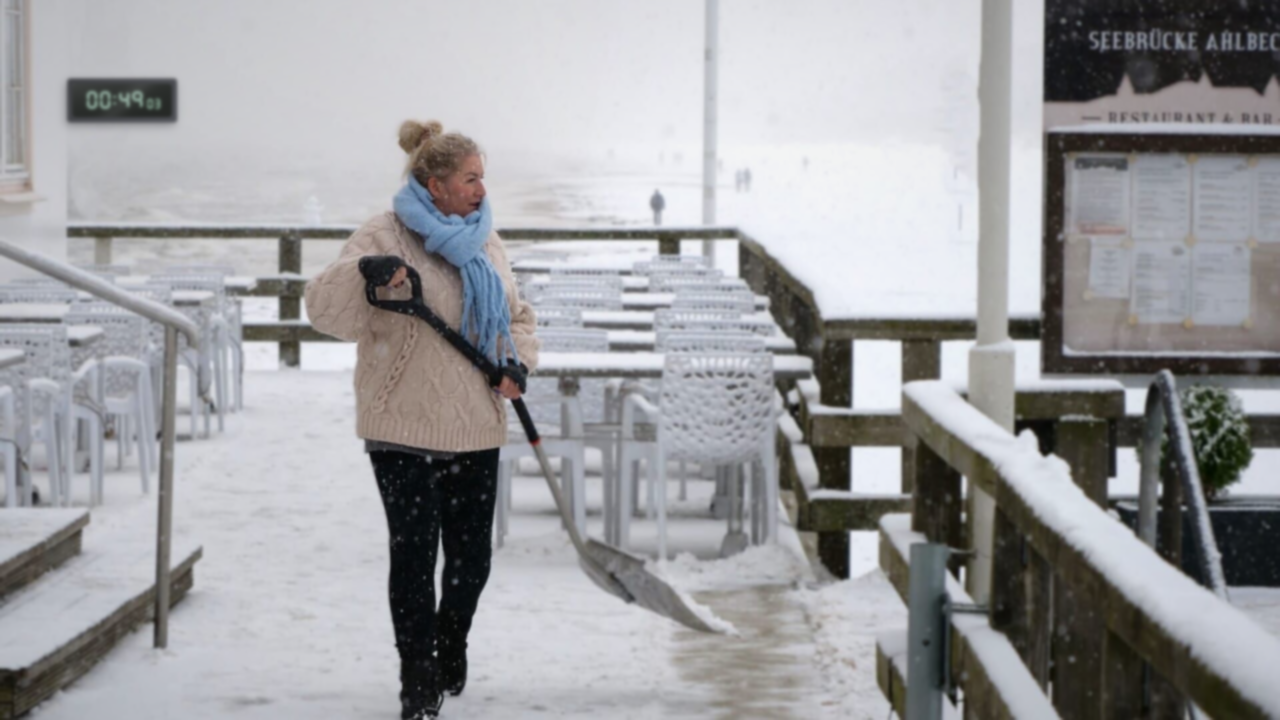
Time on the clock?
0:49
